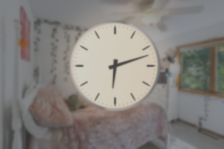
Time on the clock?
6:12
